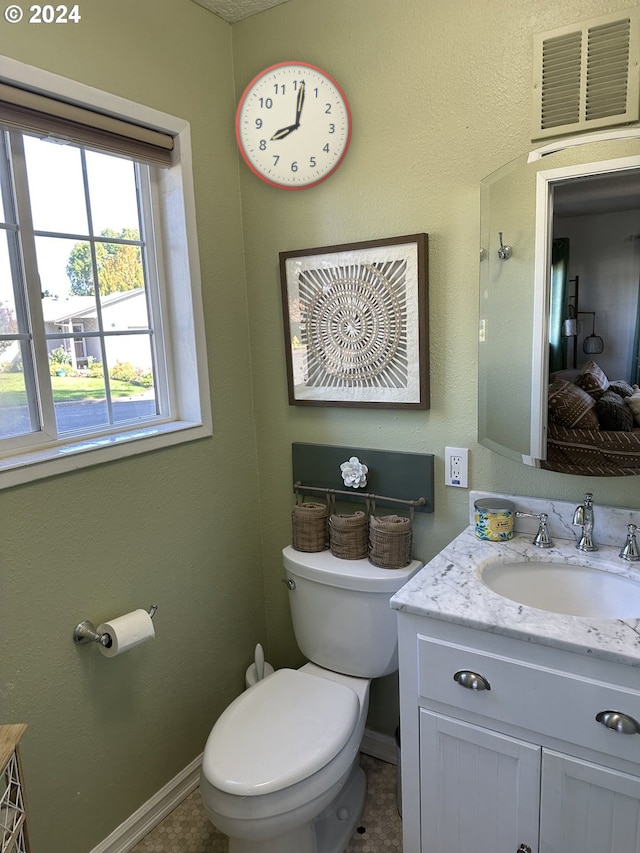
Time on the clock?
8:01
